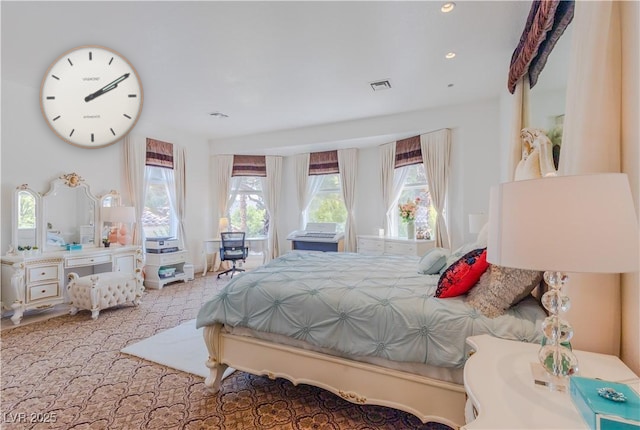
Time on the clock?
2:10
